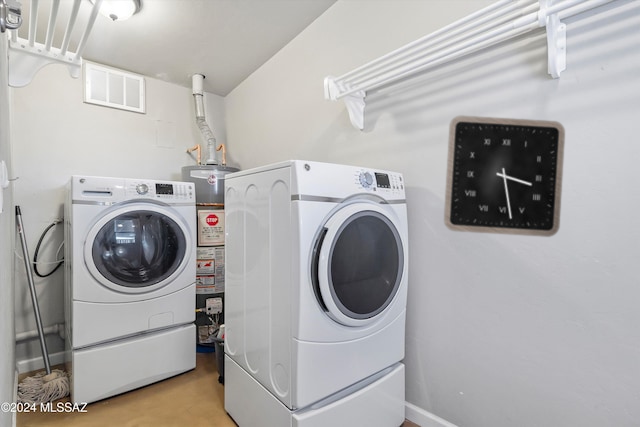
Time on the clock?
3:28
